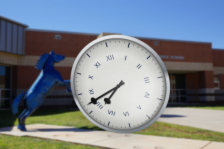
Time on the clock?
7:42
